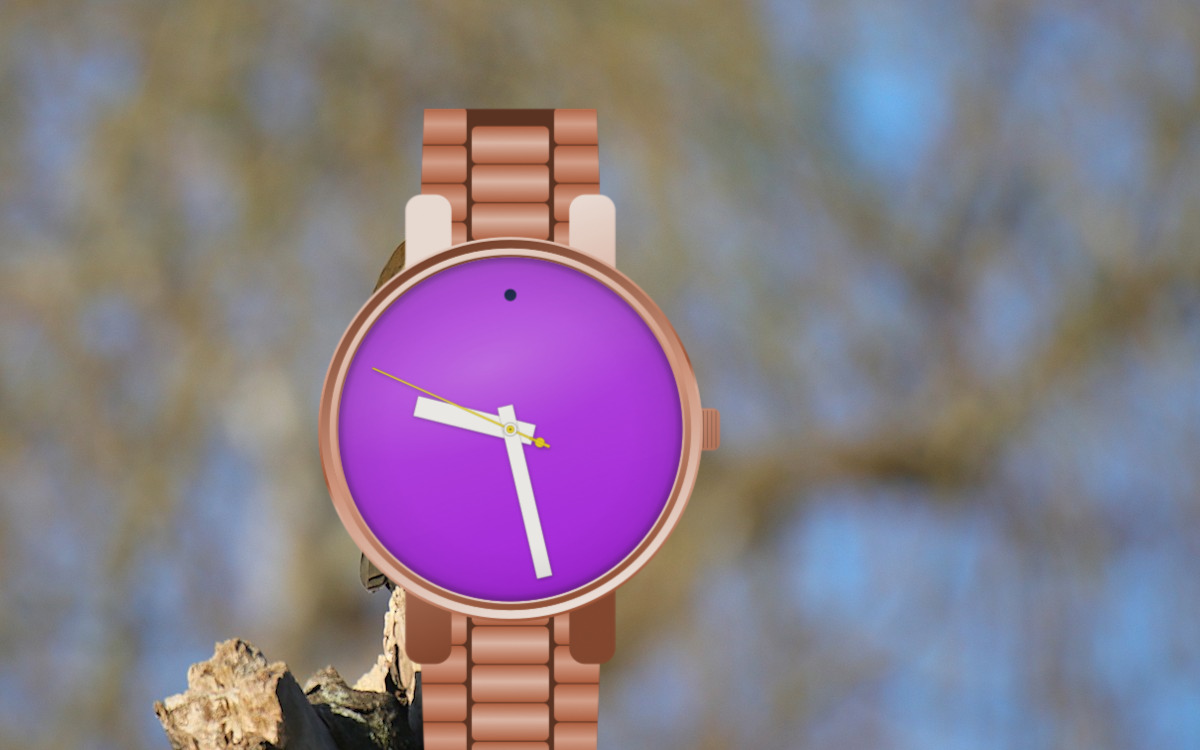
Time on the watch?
9:27:49
